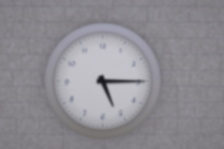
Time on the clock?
5:15
